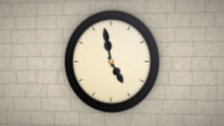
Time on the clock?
4:58
